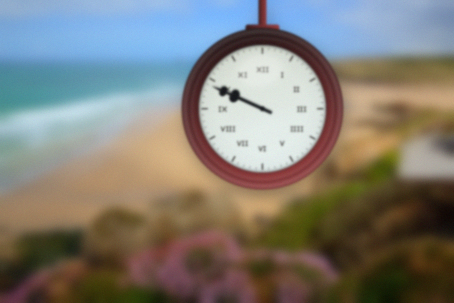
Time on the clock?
9:49
